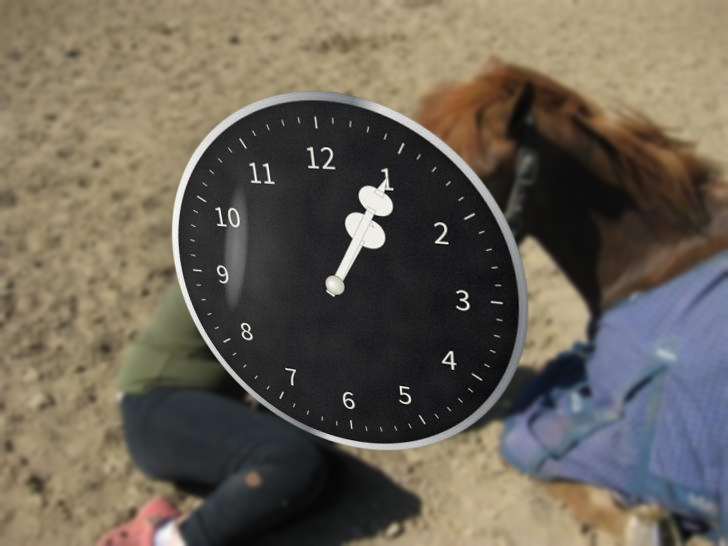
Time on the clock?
1:05
